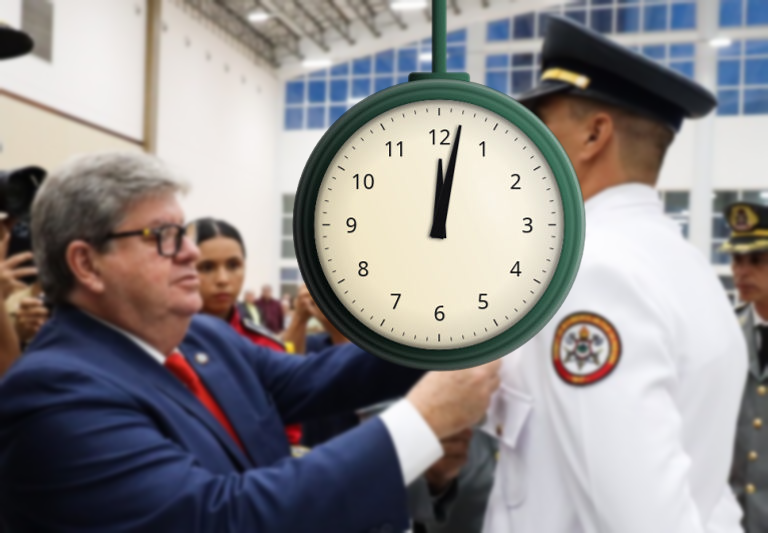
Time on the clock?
12:02
